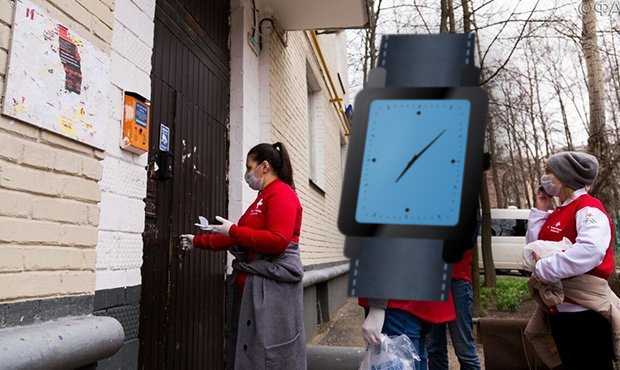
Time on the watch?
7:07
